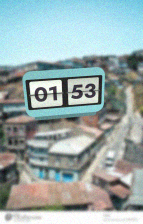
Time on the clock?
1:53
